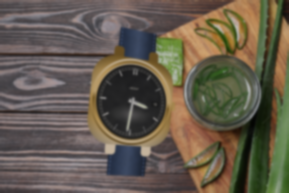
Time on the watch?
3:31
